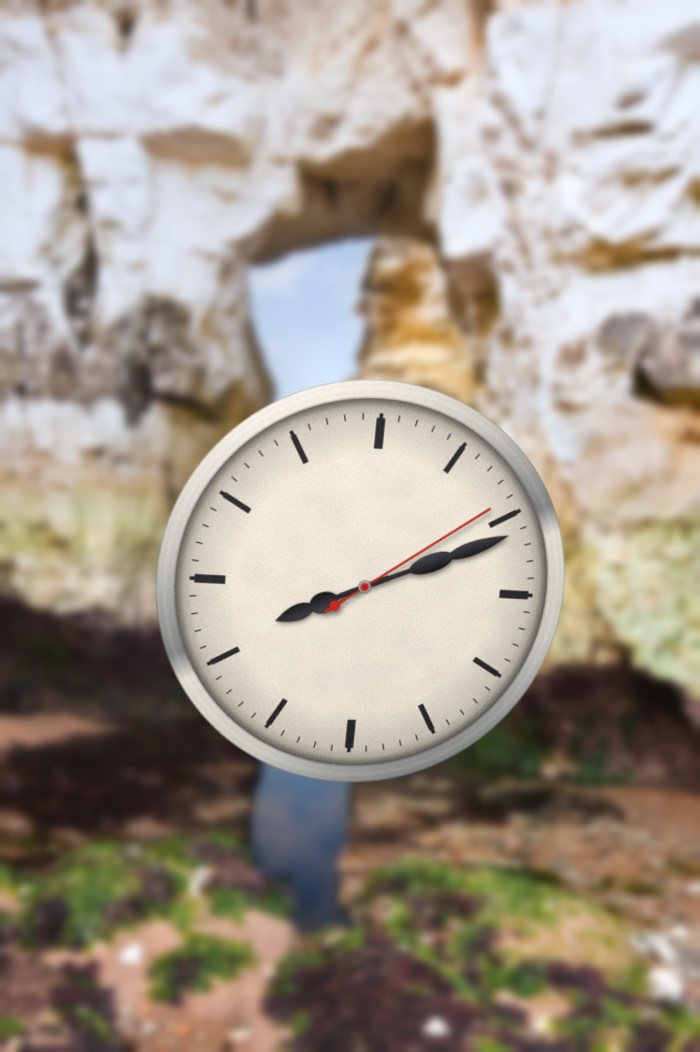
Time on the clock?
8:11:09
